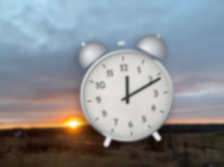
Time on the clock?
12:11
